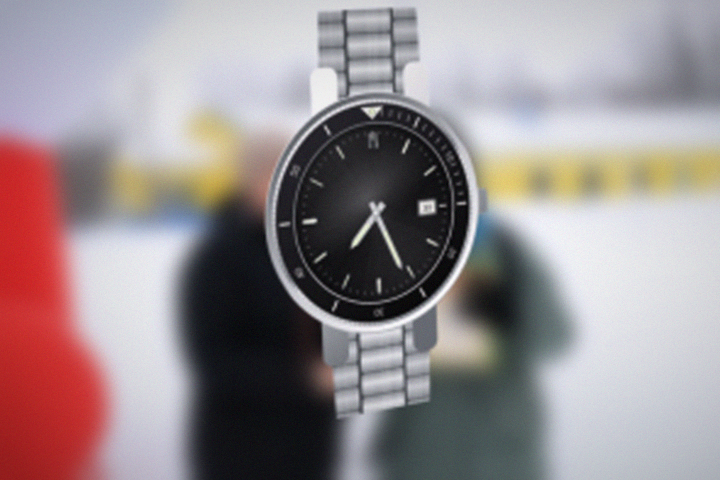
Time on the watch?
7:26
